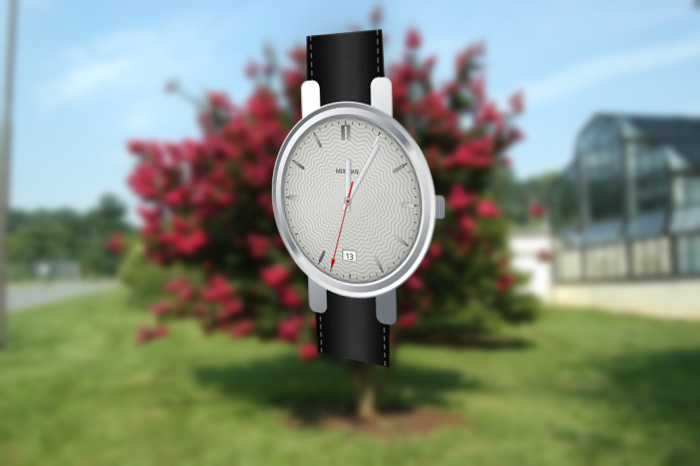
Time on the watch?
12:05:33
